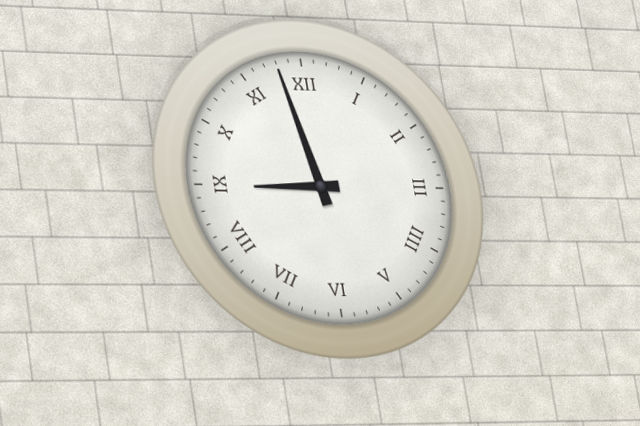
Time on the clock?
8:58
